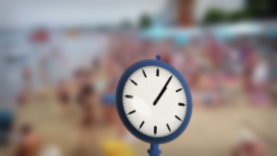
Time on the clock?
1:05
